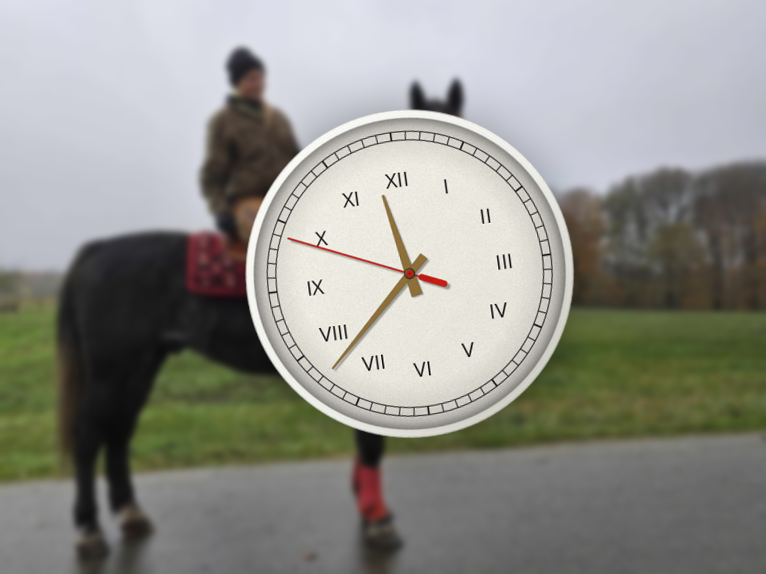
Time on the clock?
11:37:49
